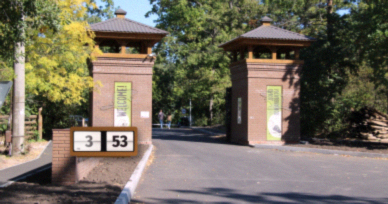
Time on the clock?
3:53
